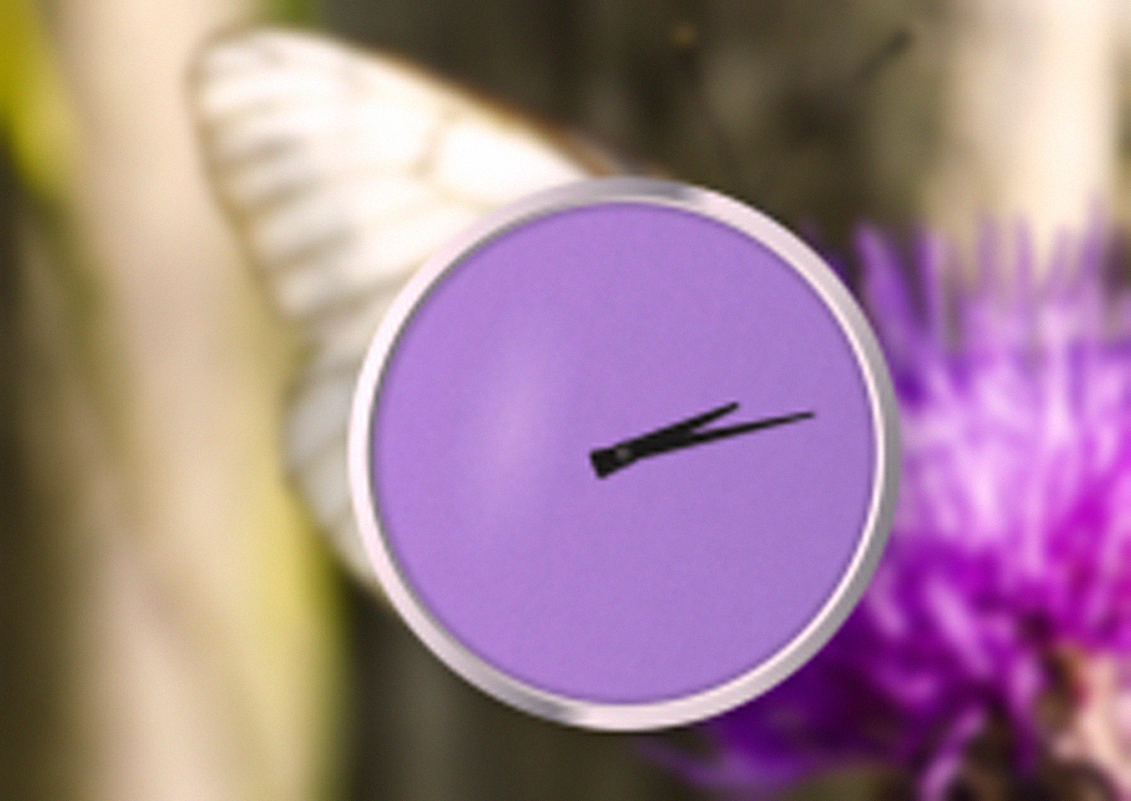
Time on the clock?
2:13
